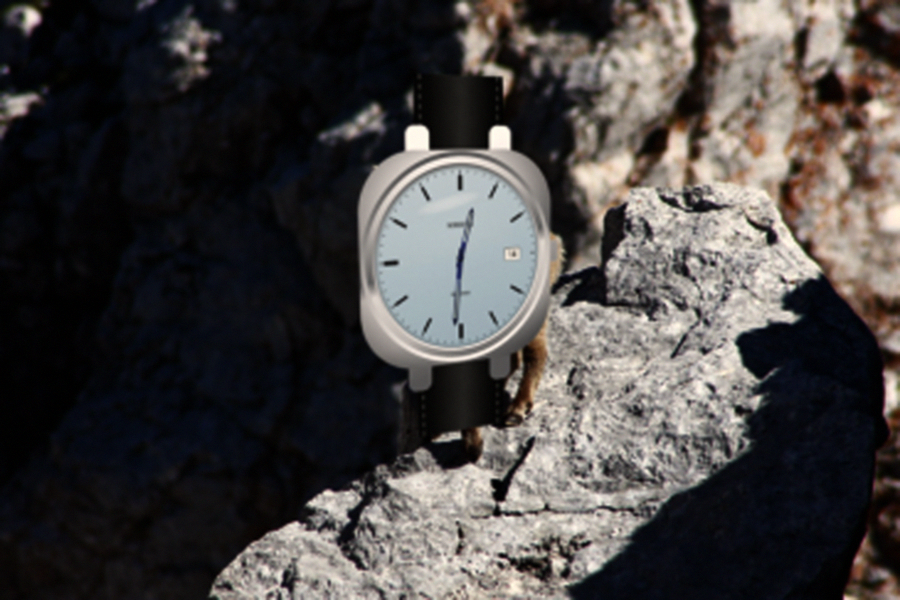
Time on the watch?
12:31
